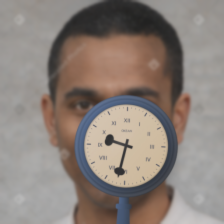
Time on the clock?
9:32
